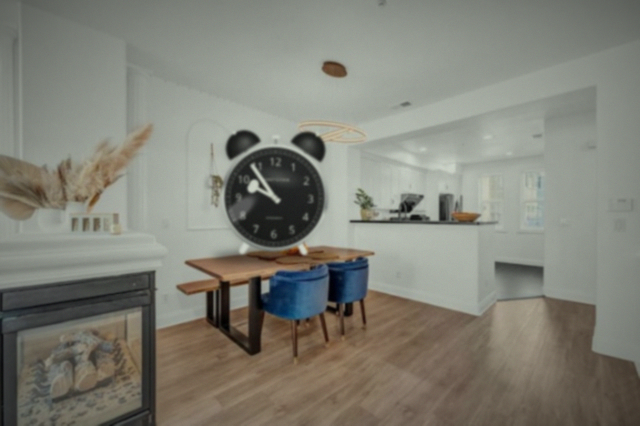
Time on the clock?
9:54
